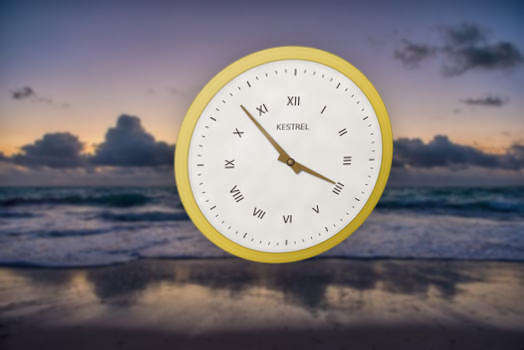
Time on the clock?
3:53
